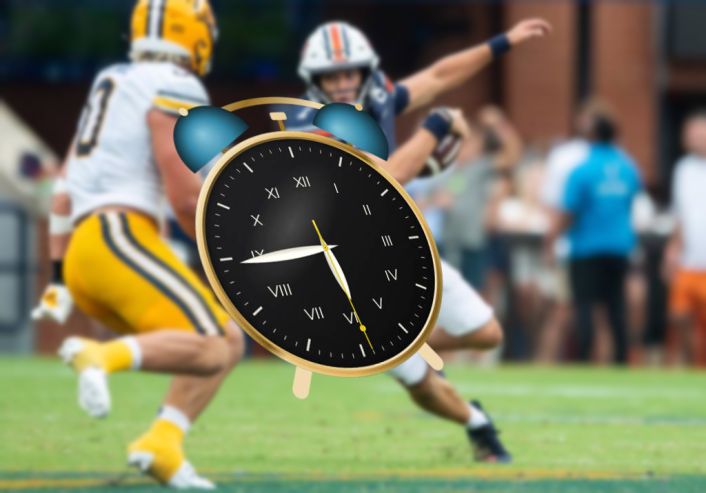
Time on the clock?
5:44:29
